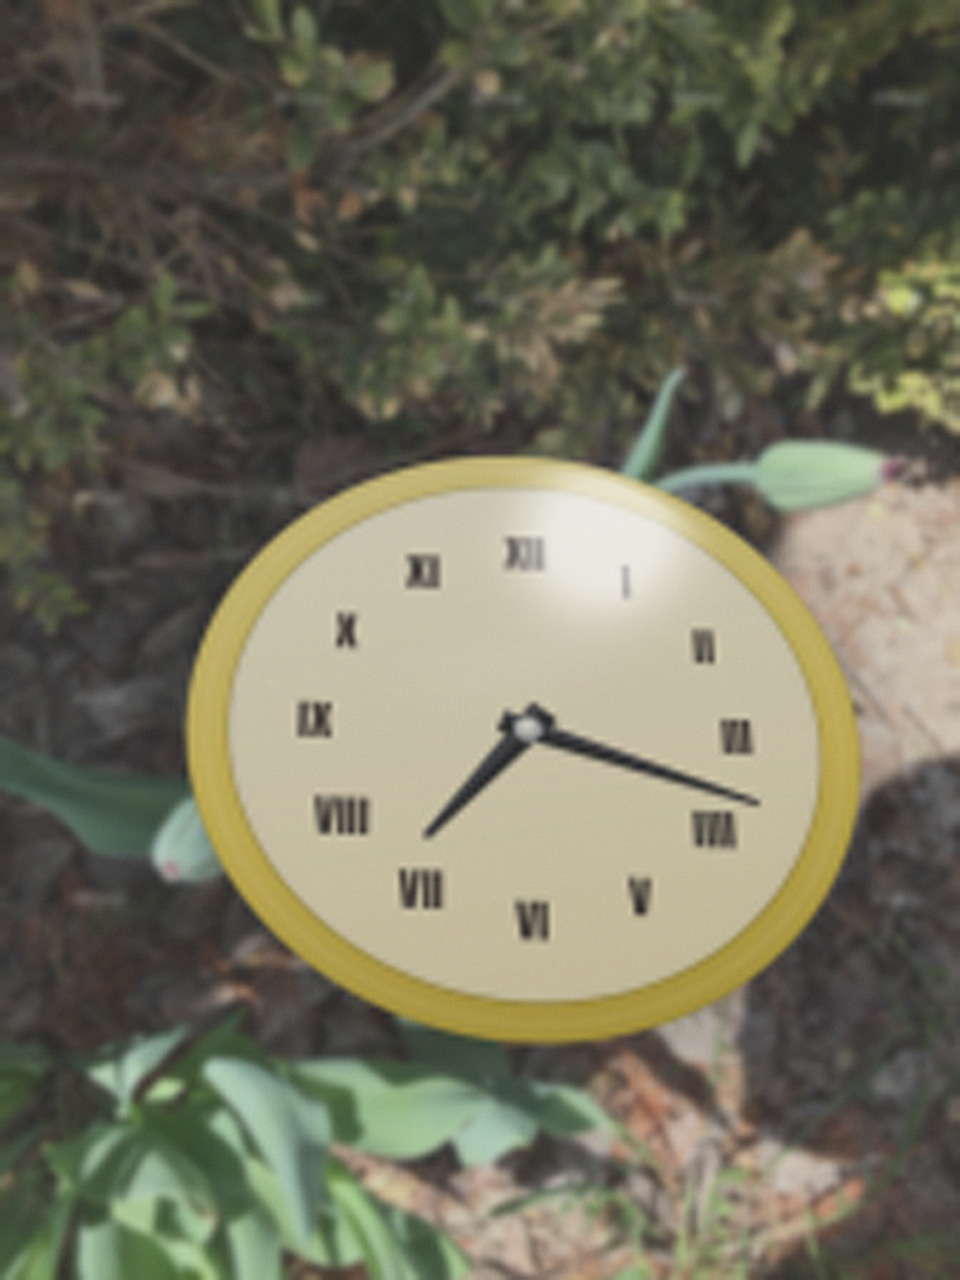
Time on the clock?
7:18
